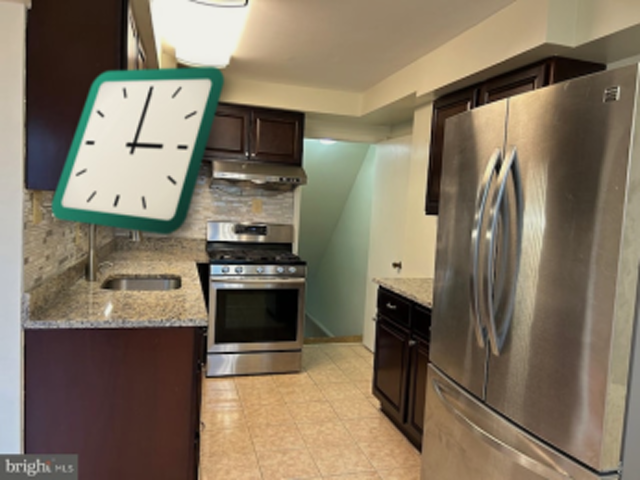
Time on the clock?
3:00
